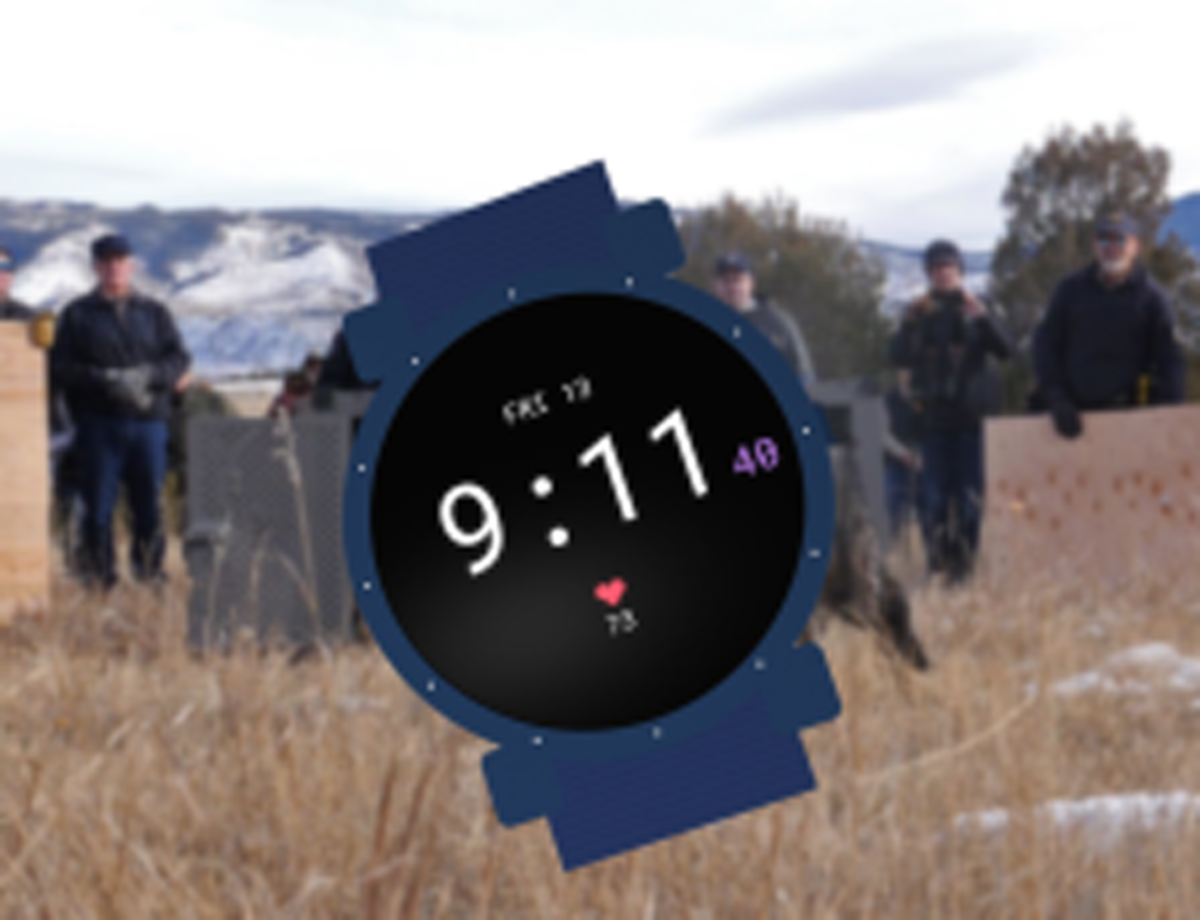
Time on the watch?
9:11:40
